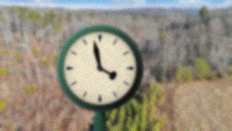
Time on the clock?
3:58
